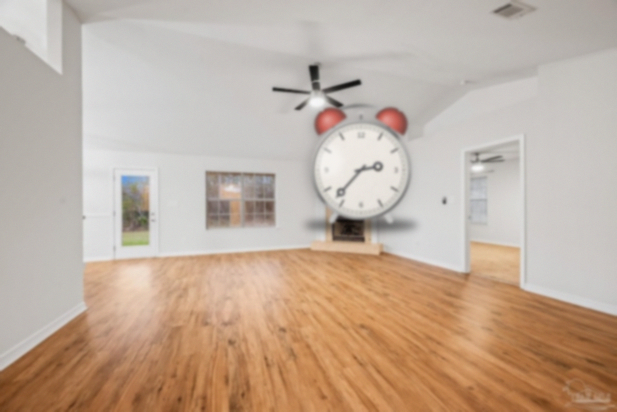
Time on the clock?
2:37
